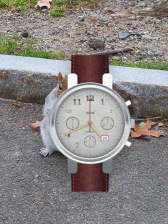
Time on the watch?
4:41
